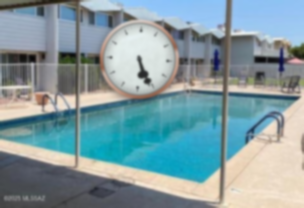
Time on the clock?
5:26
